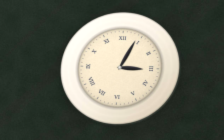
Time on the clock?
3:04
